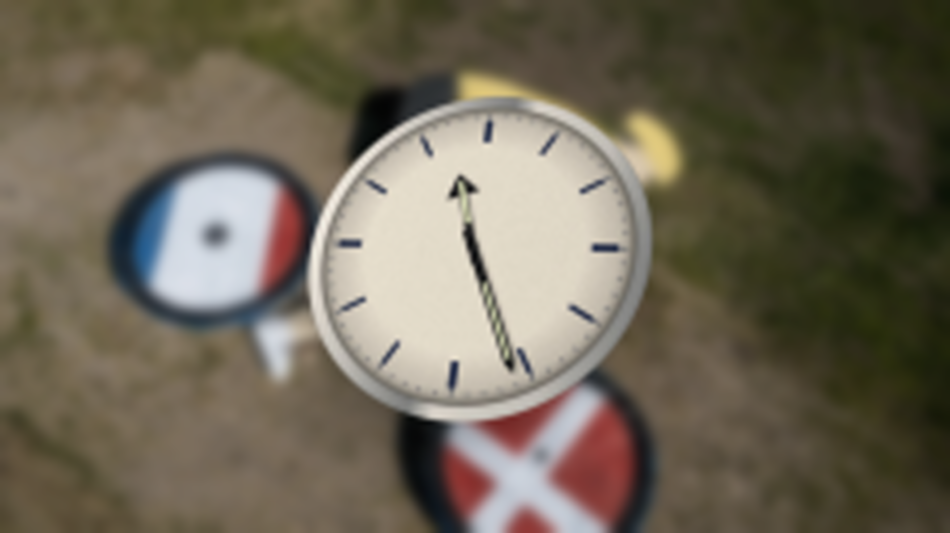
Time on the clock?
11:26
